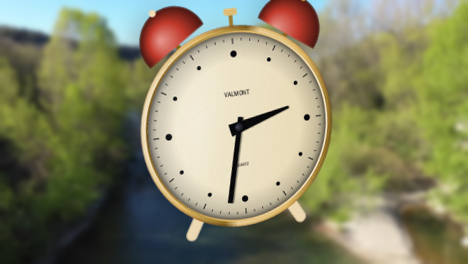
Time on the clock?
2:32
